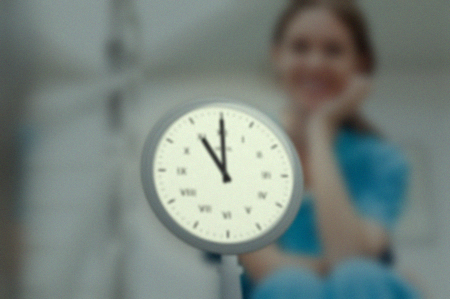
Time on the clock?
11:00
